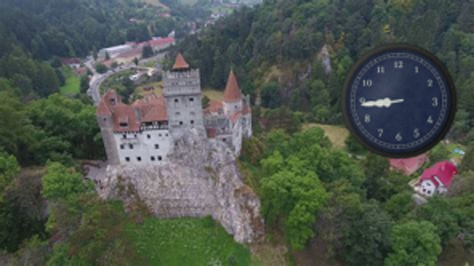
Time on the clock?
8:44
